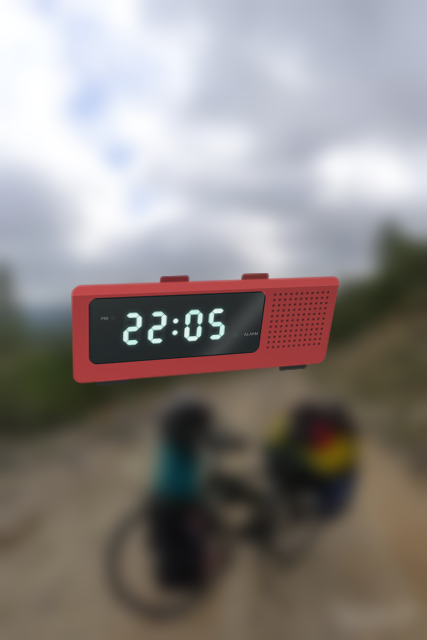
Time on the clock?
22:05
